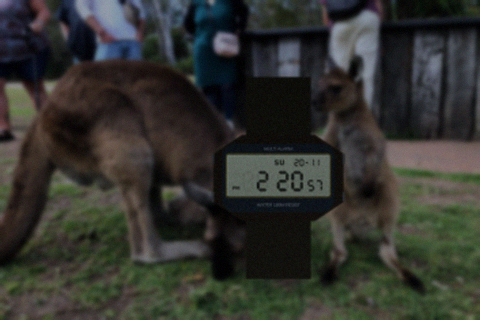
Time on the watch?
2:20:57
